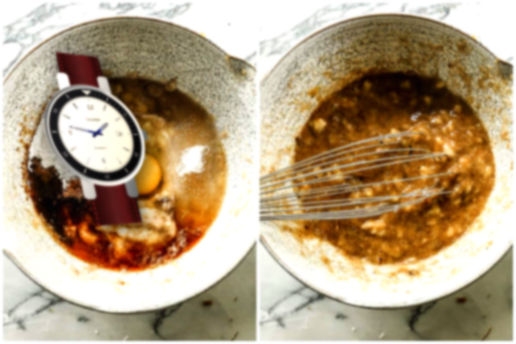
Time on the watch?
1:47
